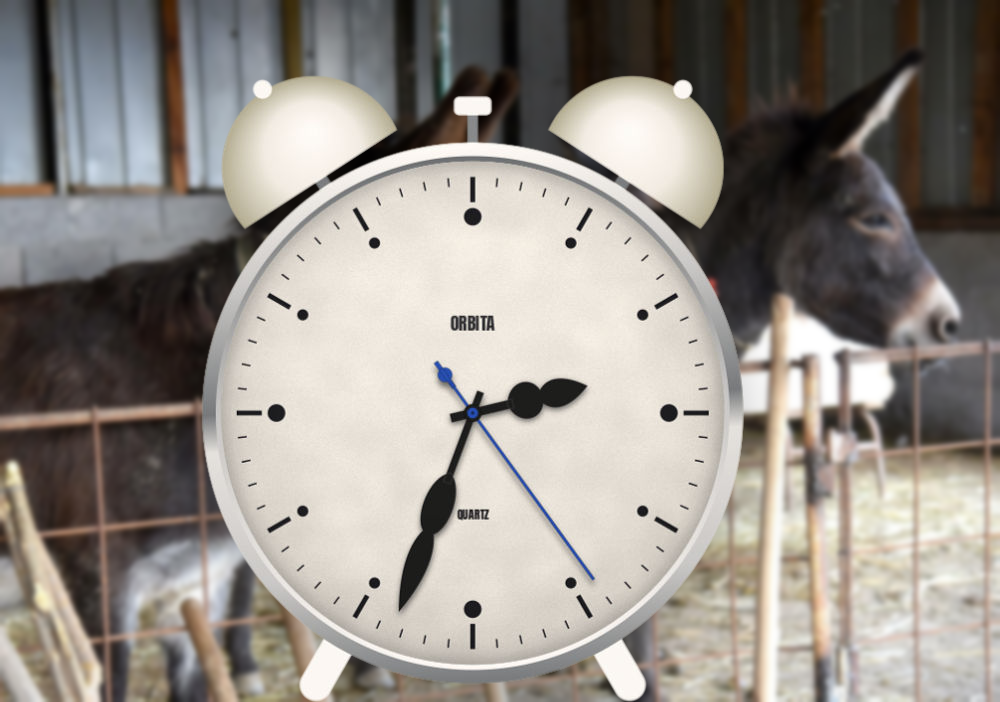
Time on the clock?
2:33:24
